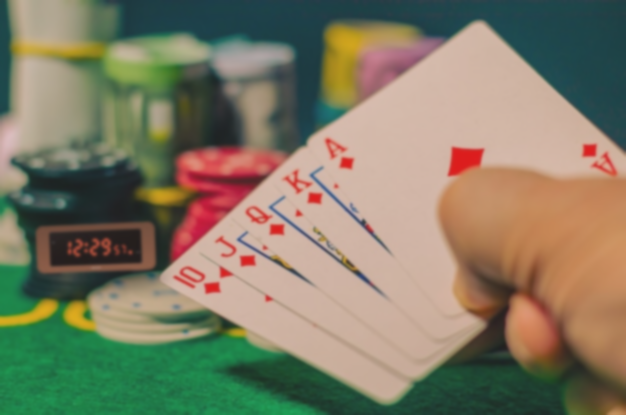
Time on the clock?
12:29
